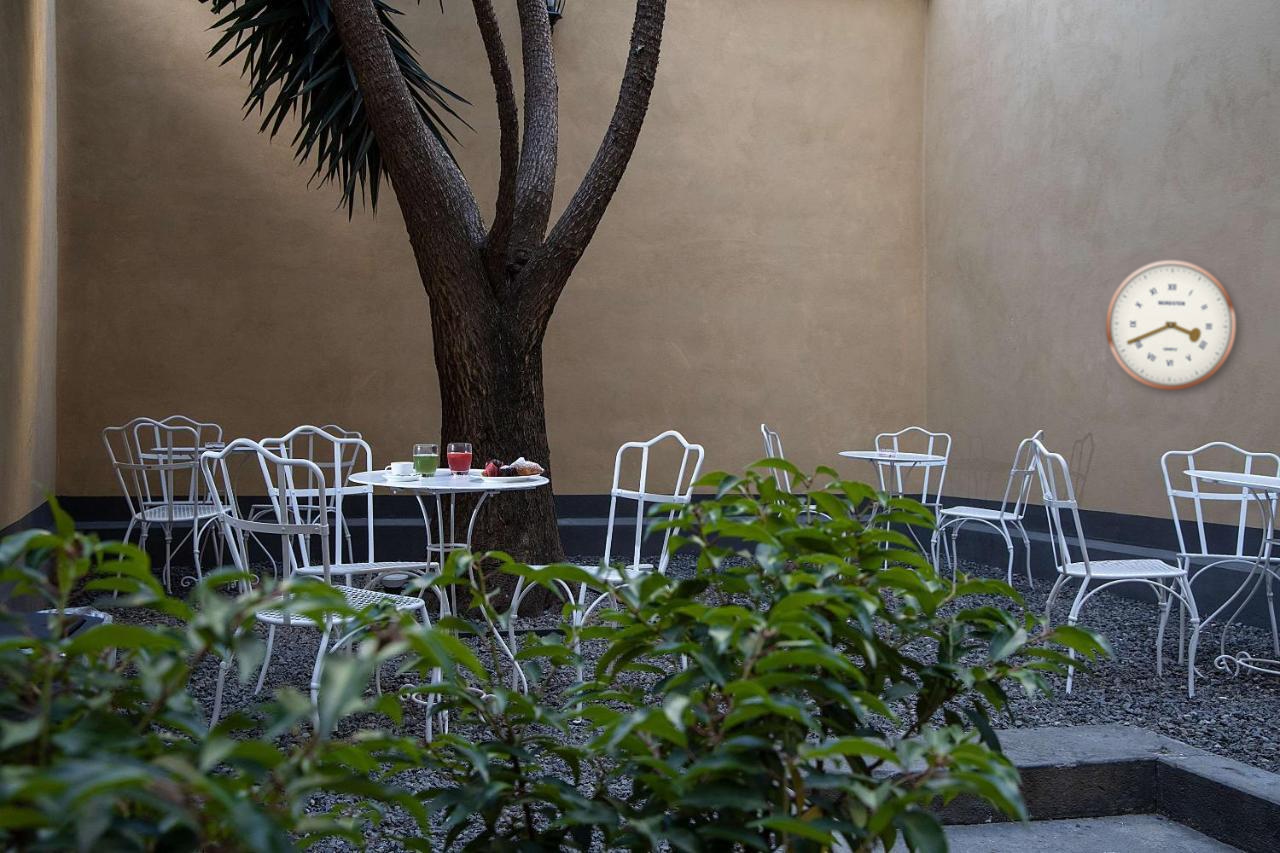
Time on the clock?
3:41
